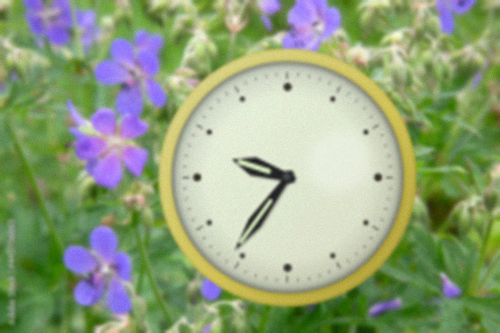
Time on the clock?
9:36
